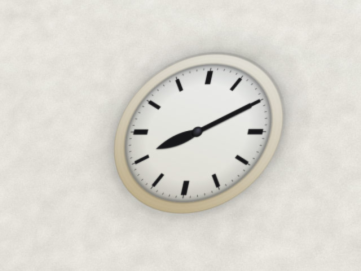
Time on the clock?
8:10
